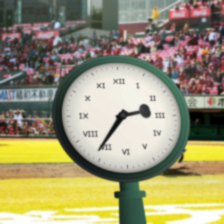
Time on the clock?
2:36
